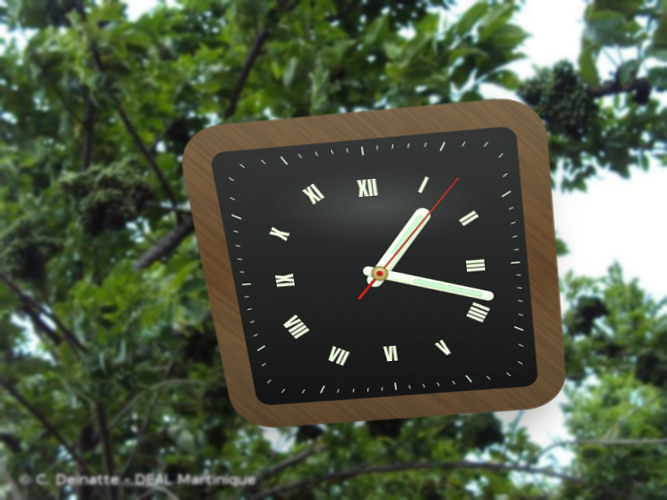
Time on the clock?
1:18:07
